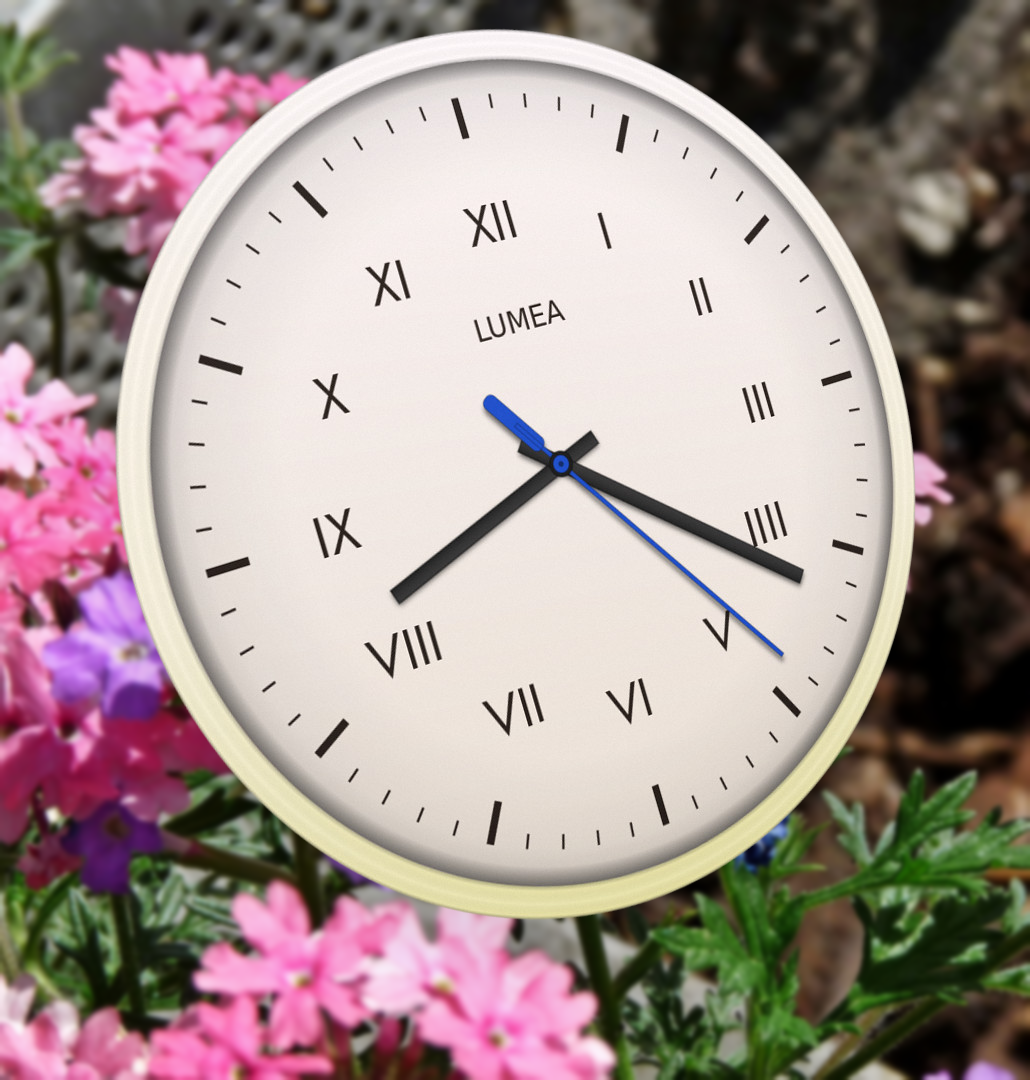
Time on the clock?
8:21:24
